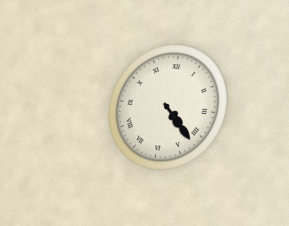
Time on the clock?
4:22
